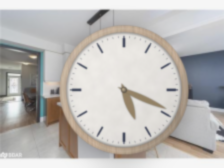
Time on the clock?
5:19
